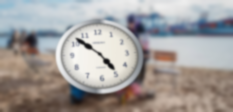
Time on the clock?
4:52
